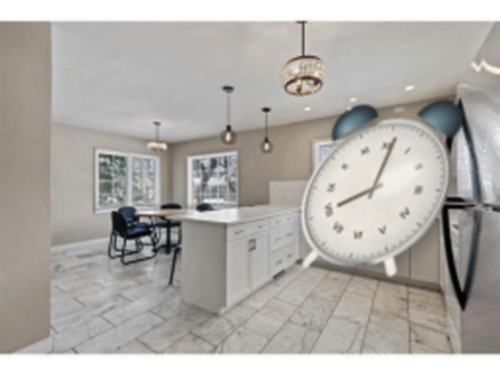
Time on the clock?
8:01
